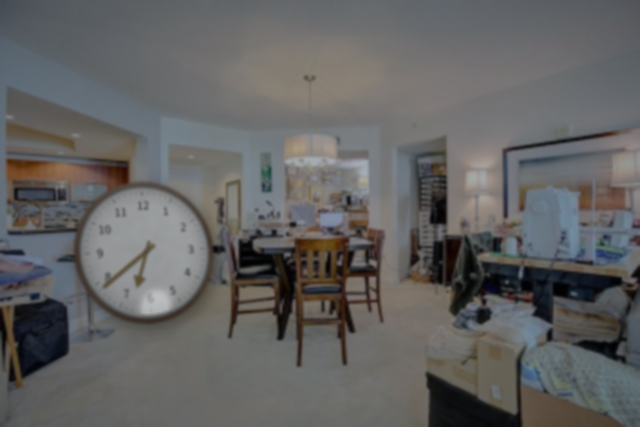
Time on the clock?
6:39
